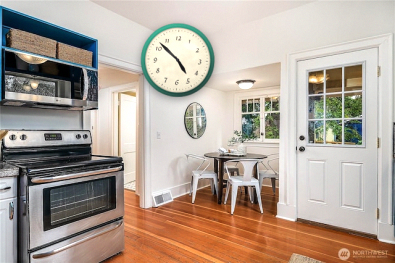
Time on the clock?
4:52
